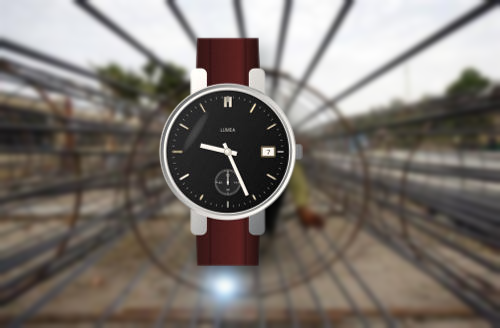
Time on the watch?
9:26
